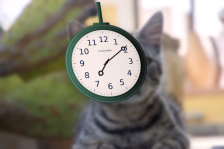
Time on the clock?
7:09
